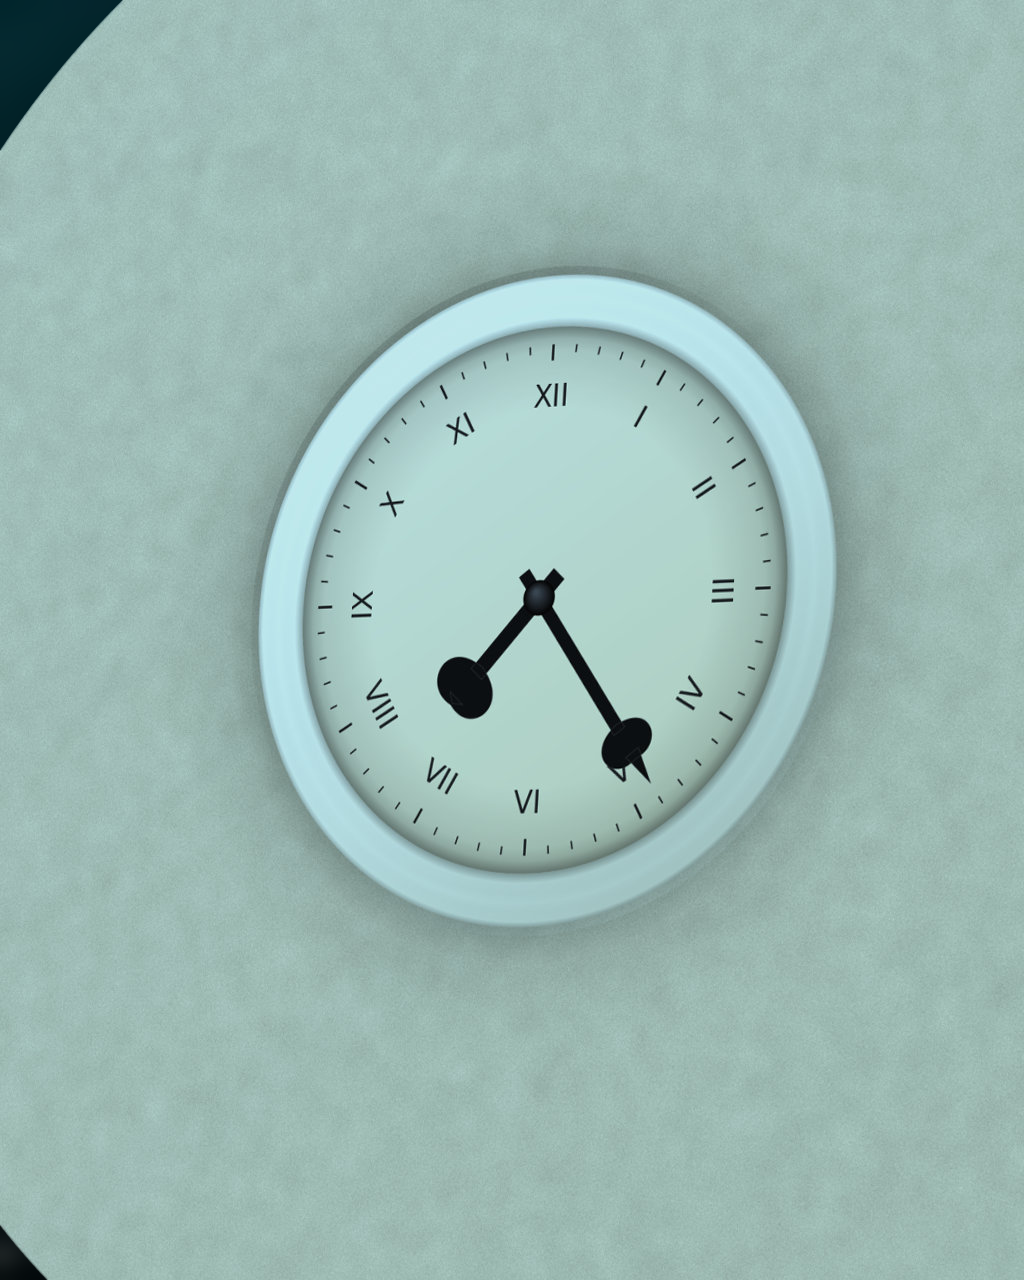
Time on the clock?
7:24
